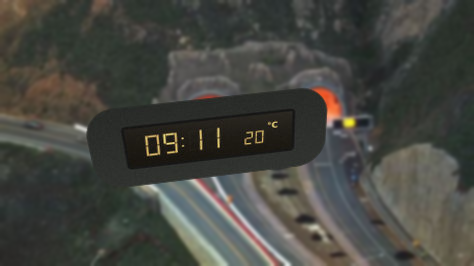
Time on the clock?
9:11
